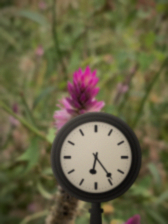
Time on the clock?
6:24
